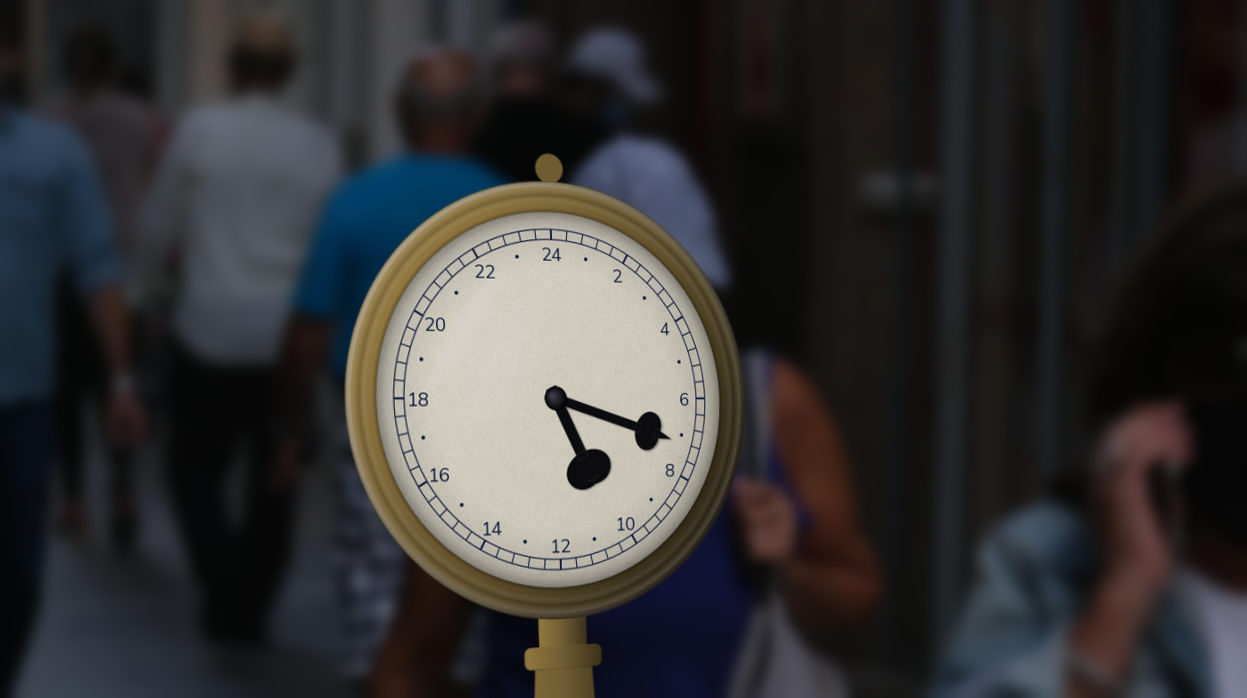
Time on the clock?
10:18
